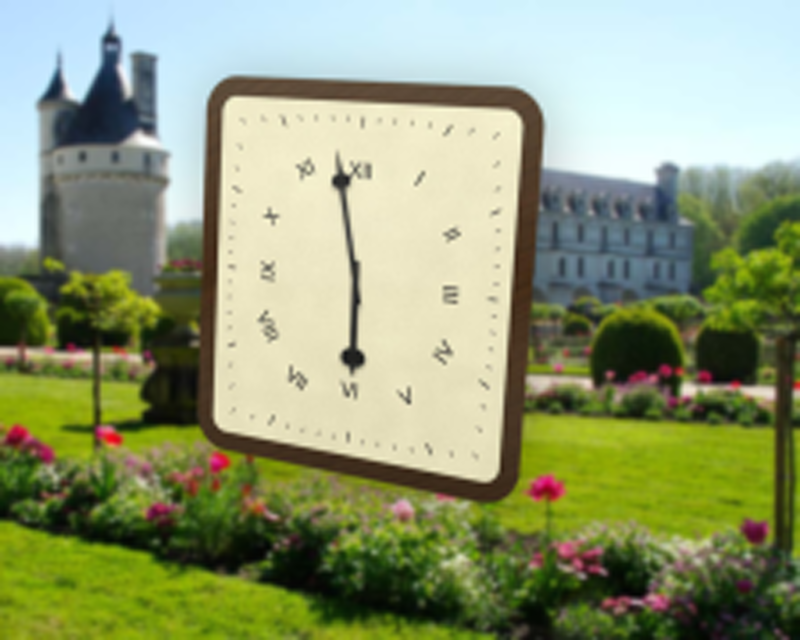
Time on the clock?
5:58
